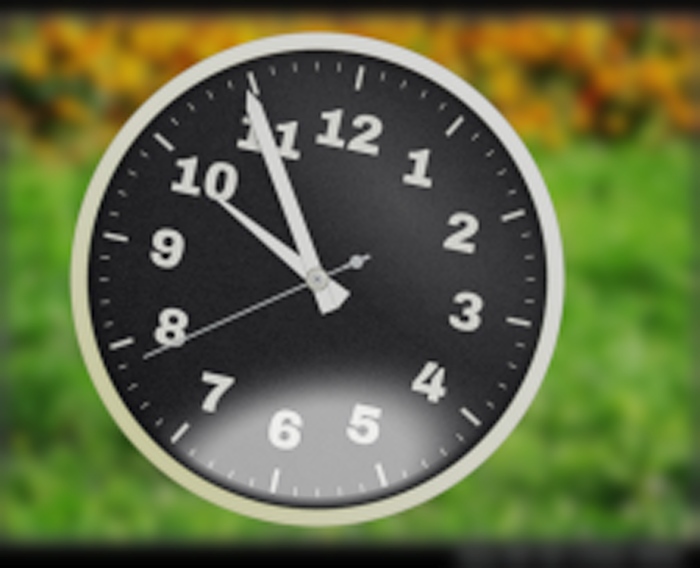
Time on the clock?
9:54:39
